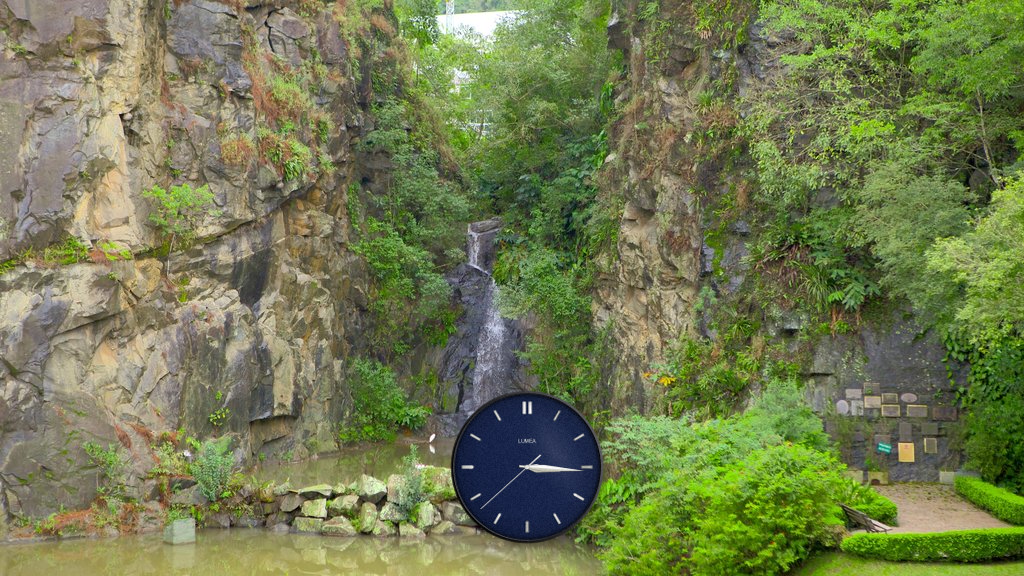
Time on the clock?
3:15:38
